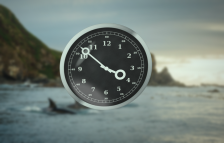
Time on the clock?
3:52
